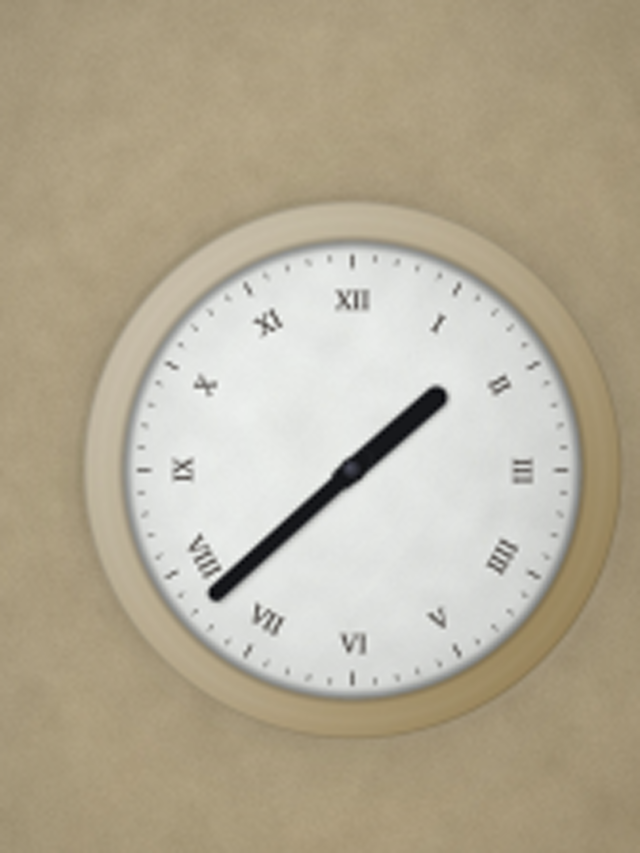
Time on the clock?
1:38
